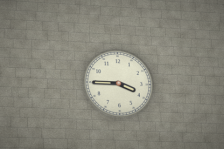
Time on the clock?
3:45
